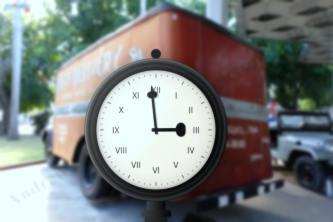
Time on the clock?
2:59
